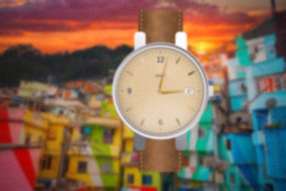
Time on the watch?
3:02
